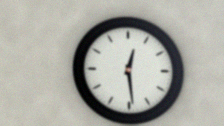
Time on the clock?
12:29
